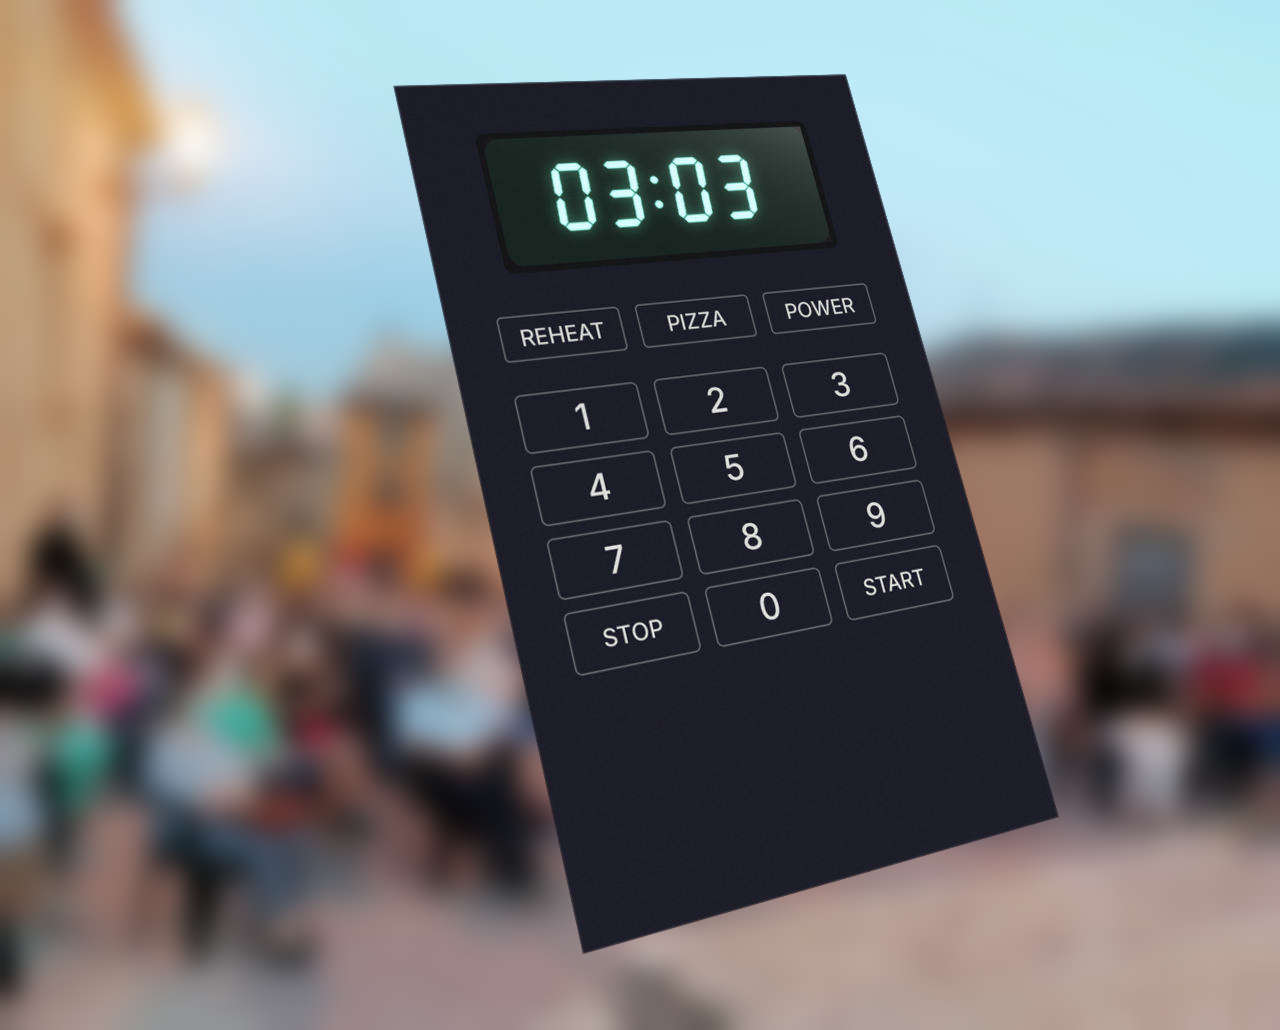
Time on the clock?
3:03
